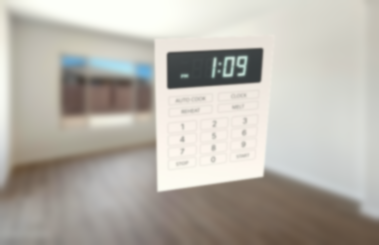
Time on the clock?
1:09
